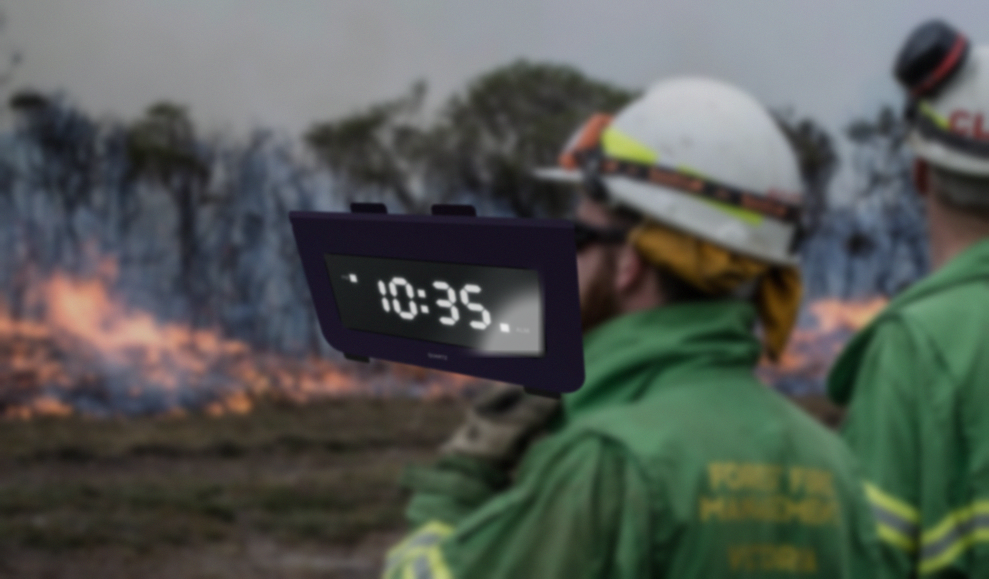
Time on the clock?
10:35
